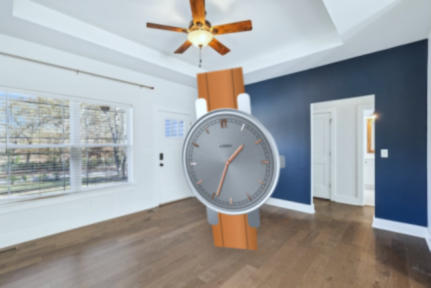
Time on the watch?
1:34
